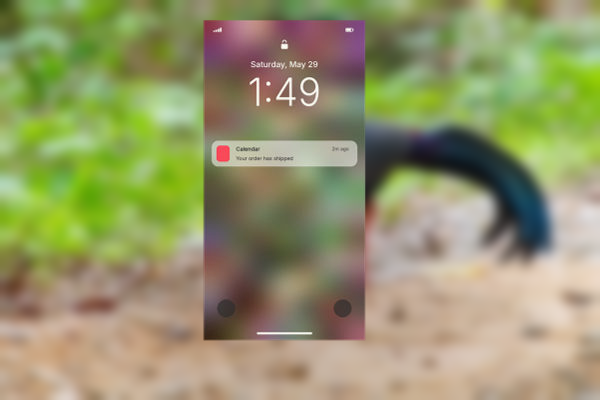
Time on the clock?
1:49
